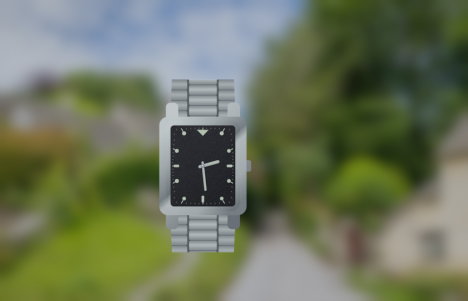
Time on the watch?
2:29
